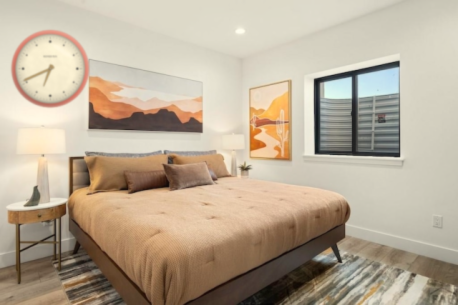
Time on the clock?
6:41
